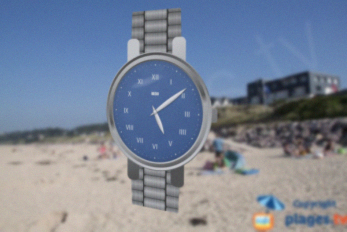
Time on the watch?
5:09
